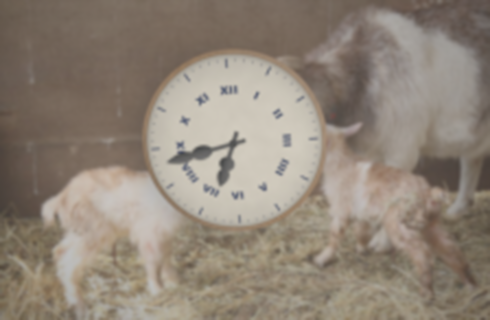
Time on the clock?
6:43
